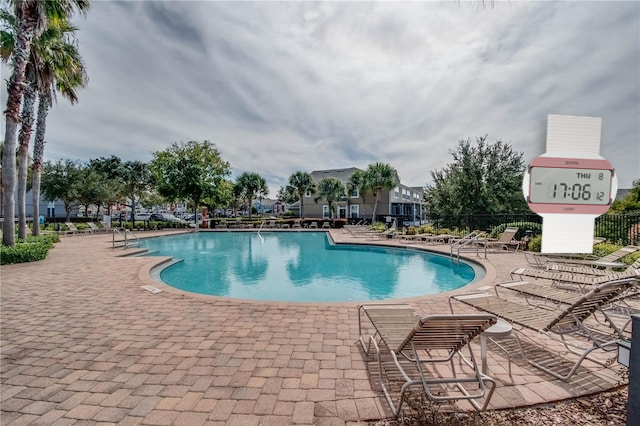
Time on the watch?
17:06:12
